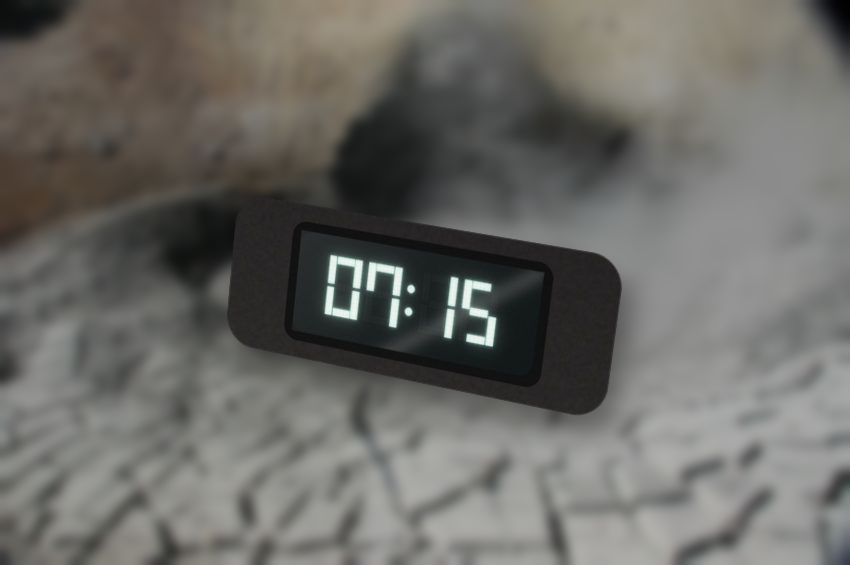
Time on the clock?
7:15
